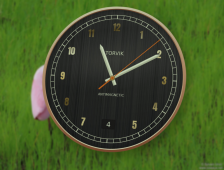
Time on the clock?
11:10:08
